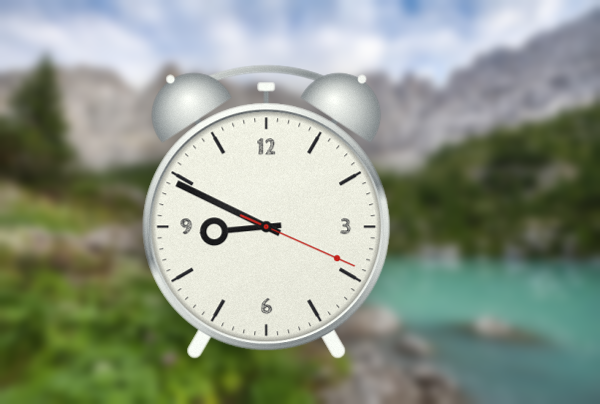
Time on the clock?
8:49:19
